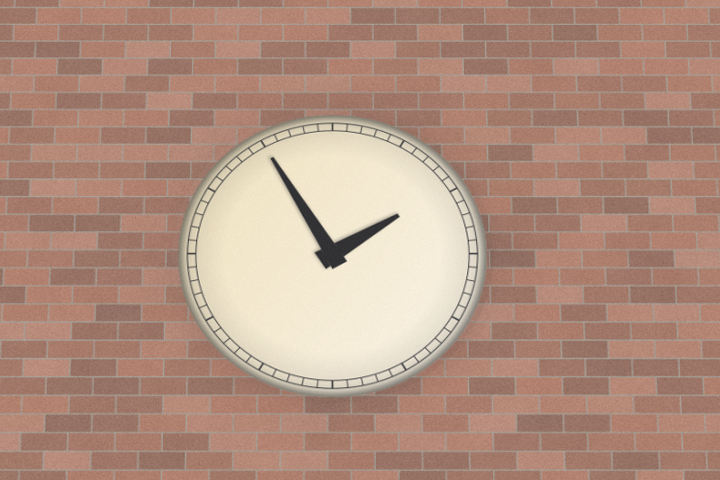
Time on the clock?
1:55
